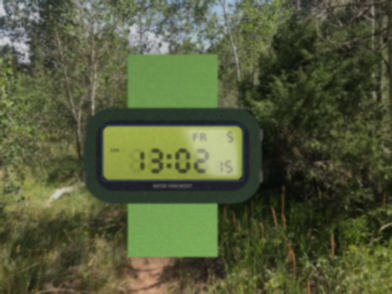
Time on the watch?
13:02:15
